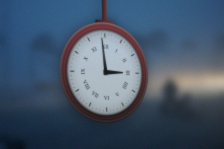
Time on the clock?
2:59
